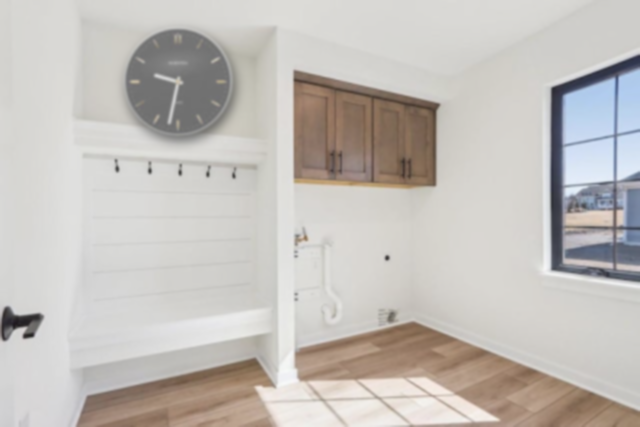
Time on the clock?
9:32
